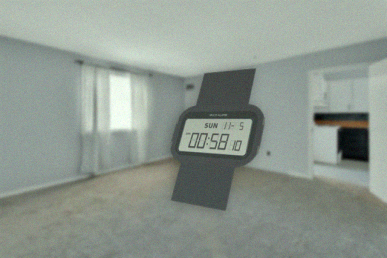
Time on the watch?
0:58:10
